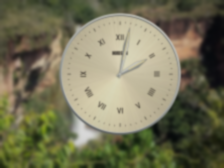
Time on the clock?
2:02
